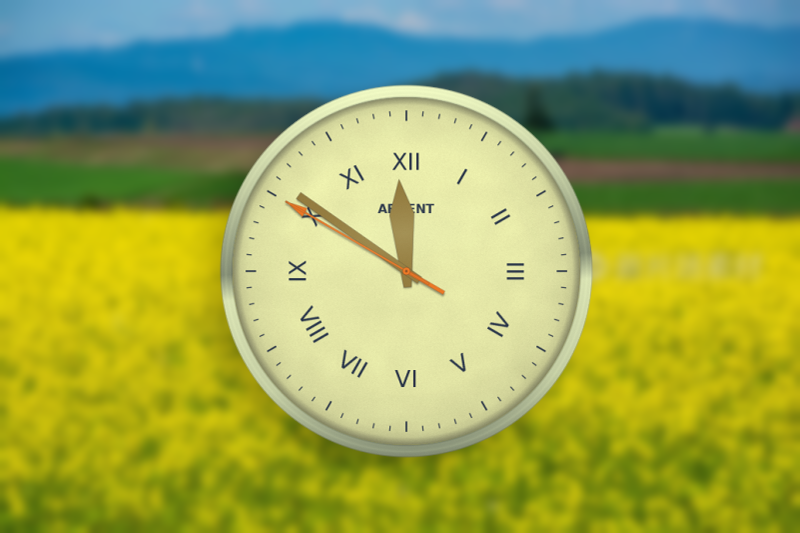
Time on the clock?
11:50:50
